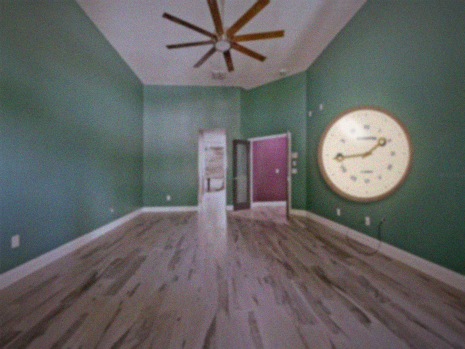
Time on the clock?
1:44
